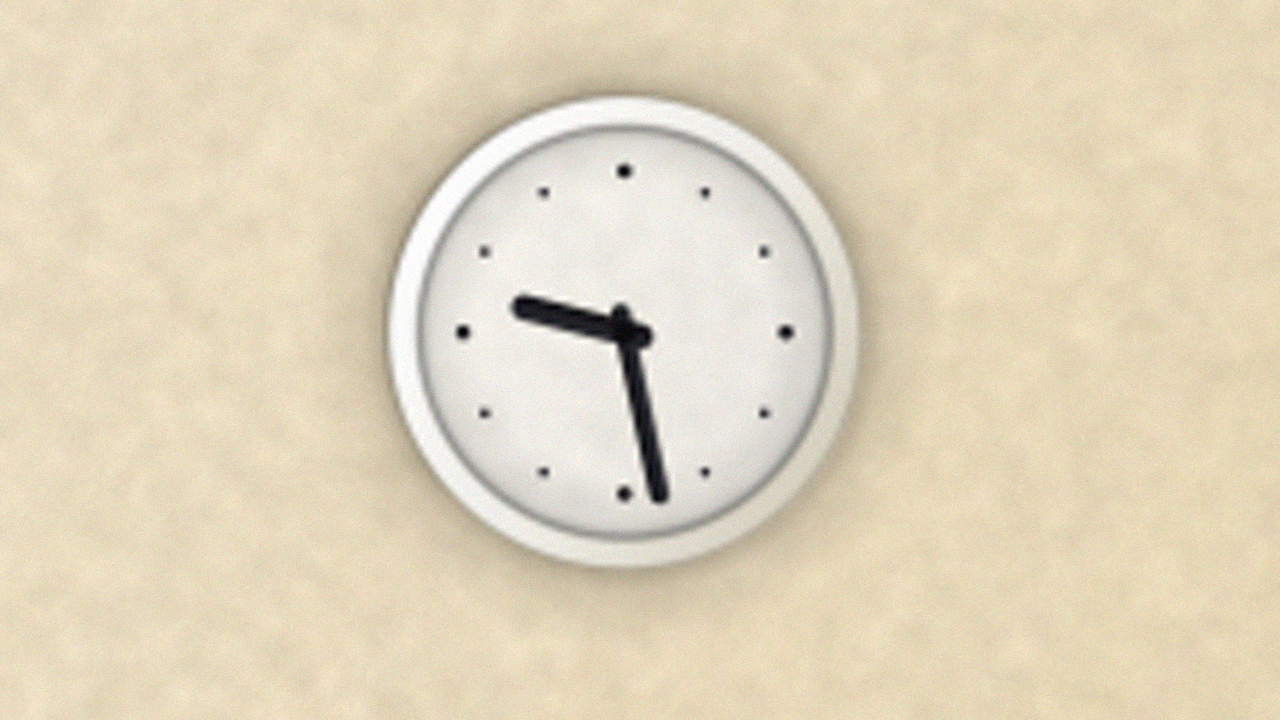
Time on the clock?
9:28
